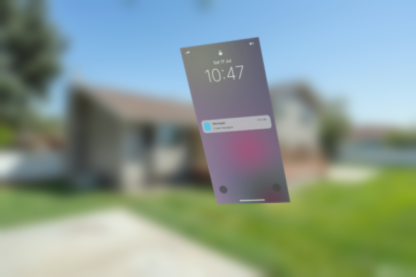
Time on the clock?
10:47
